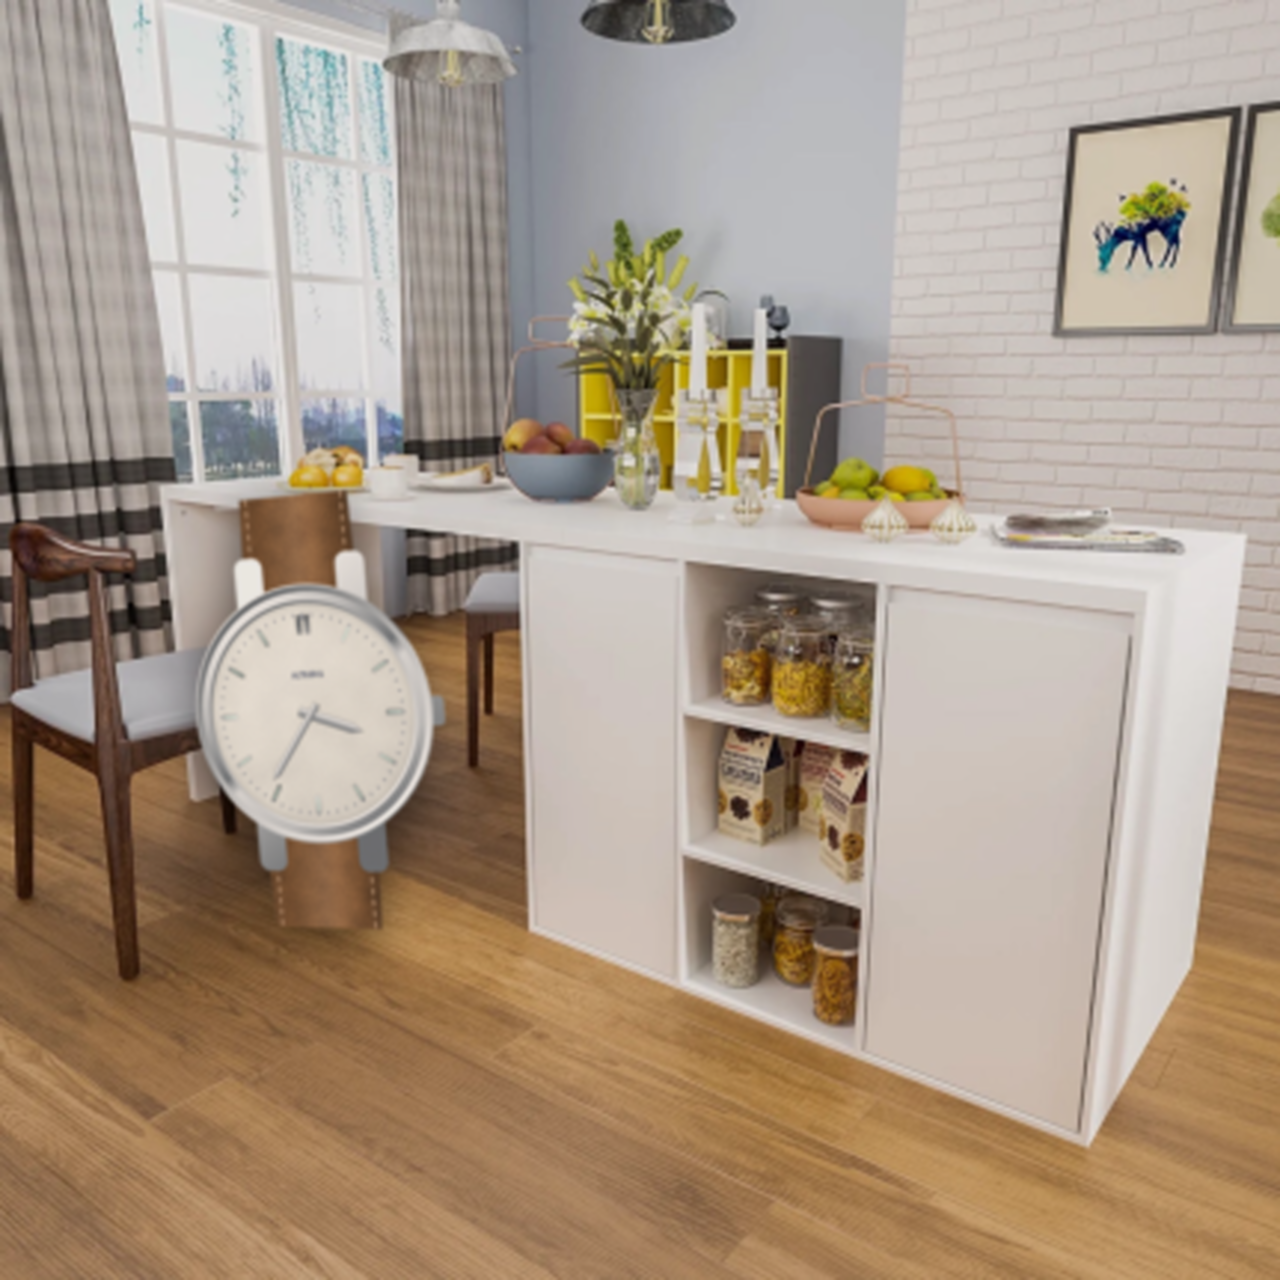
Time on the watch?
3:36
